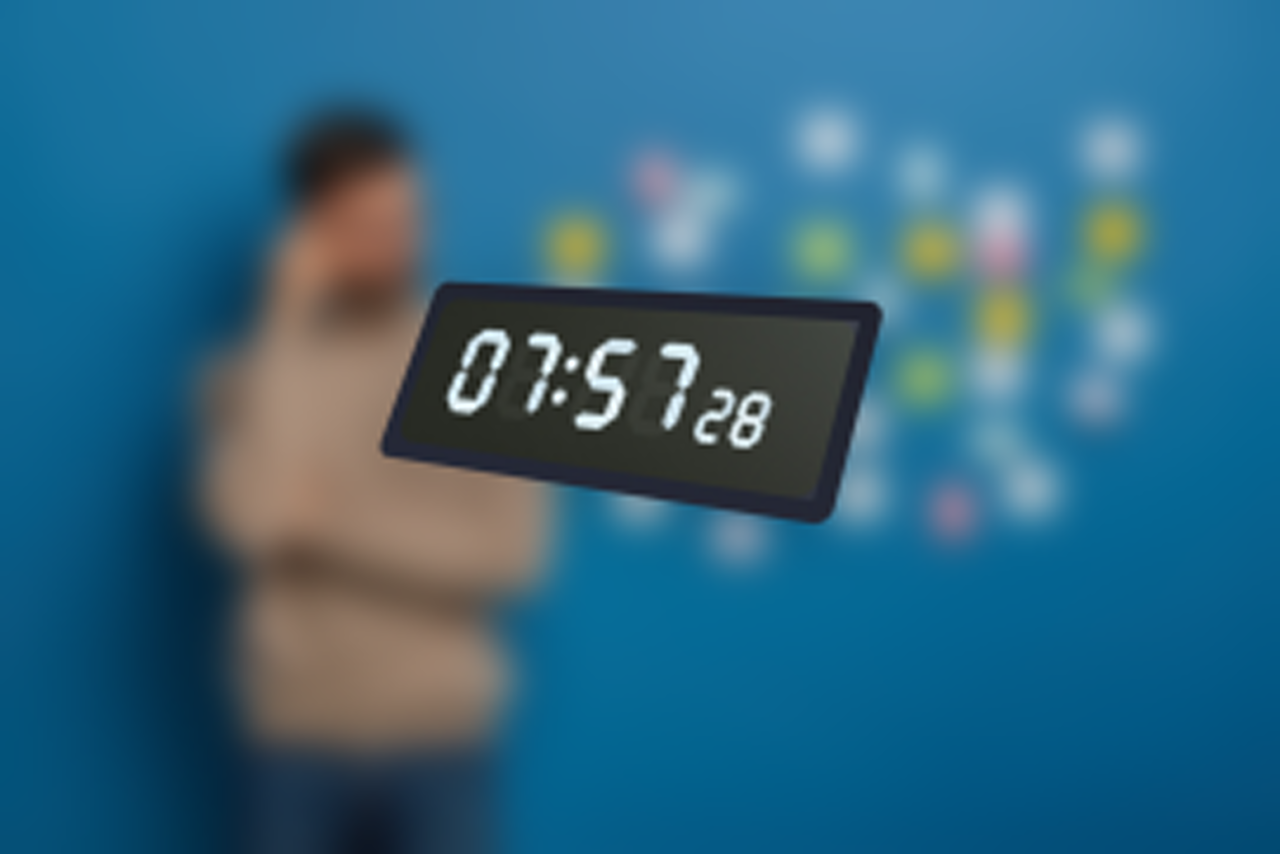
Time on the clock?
7:57:28
